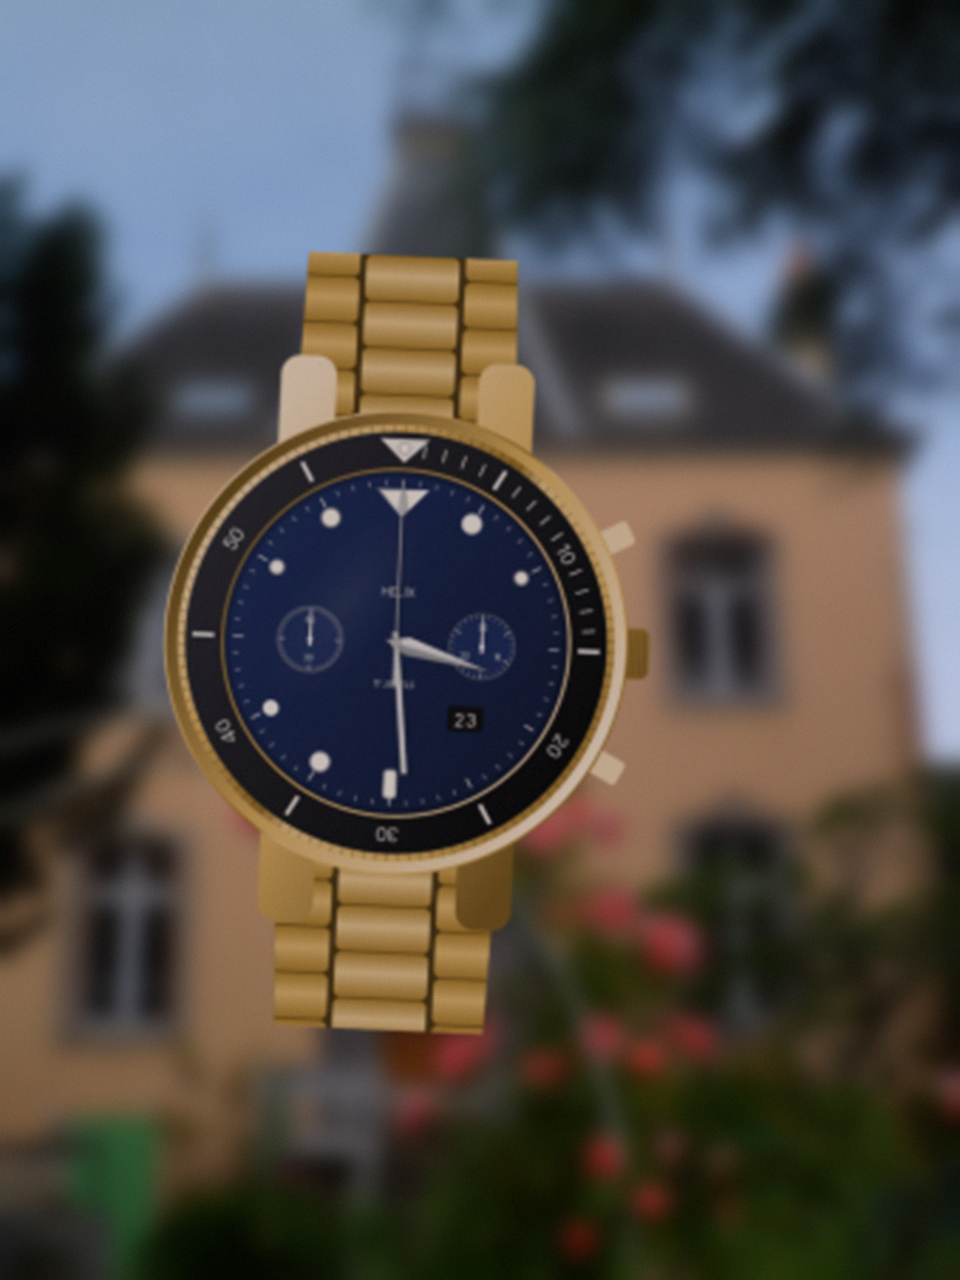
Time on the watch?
3:29
